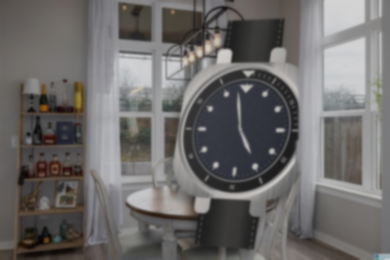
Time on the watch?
4:58
